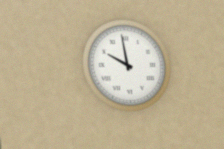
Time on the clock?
9:59
